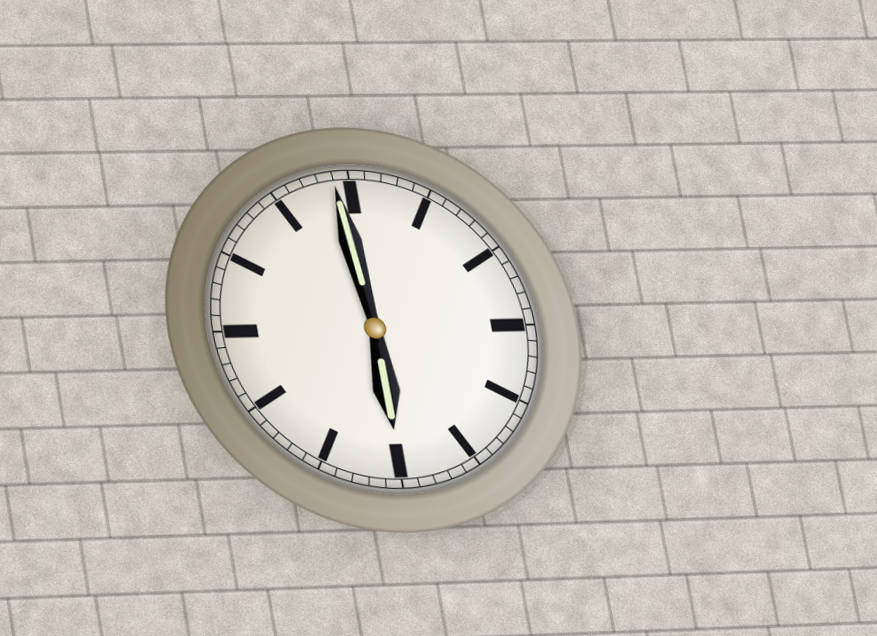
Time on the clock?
5:59
